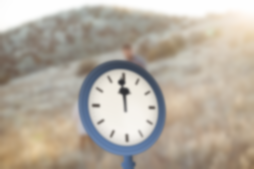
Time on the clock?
11:59
